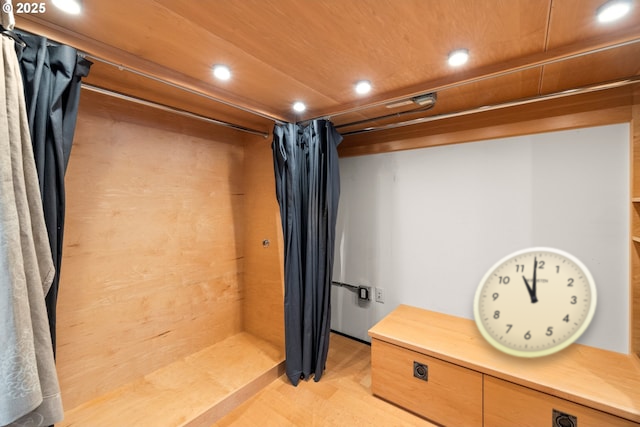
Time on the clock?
10:59
